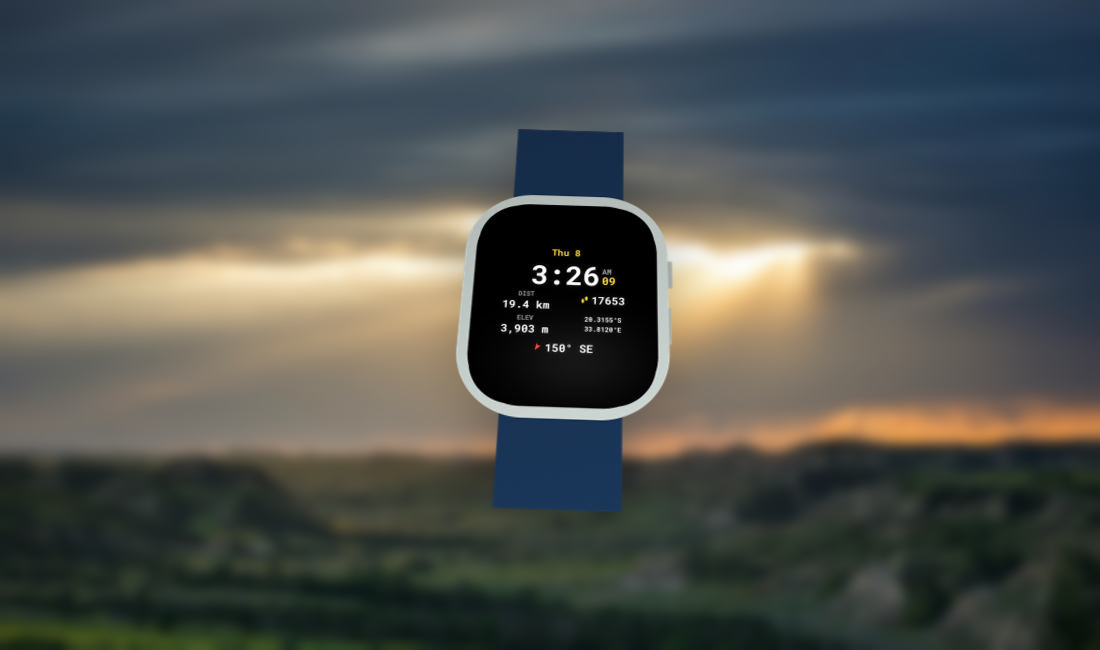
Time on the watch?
3:26:09
